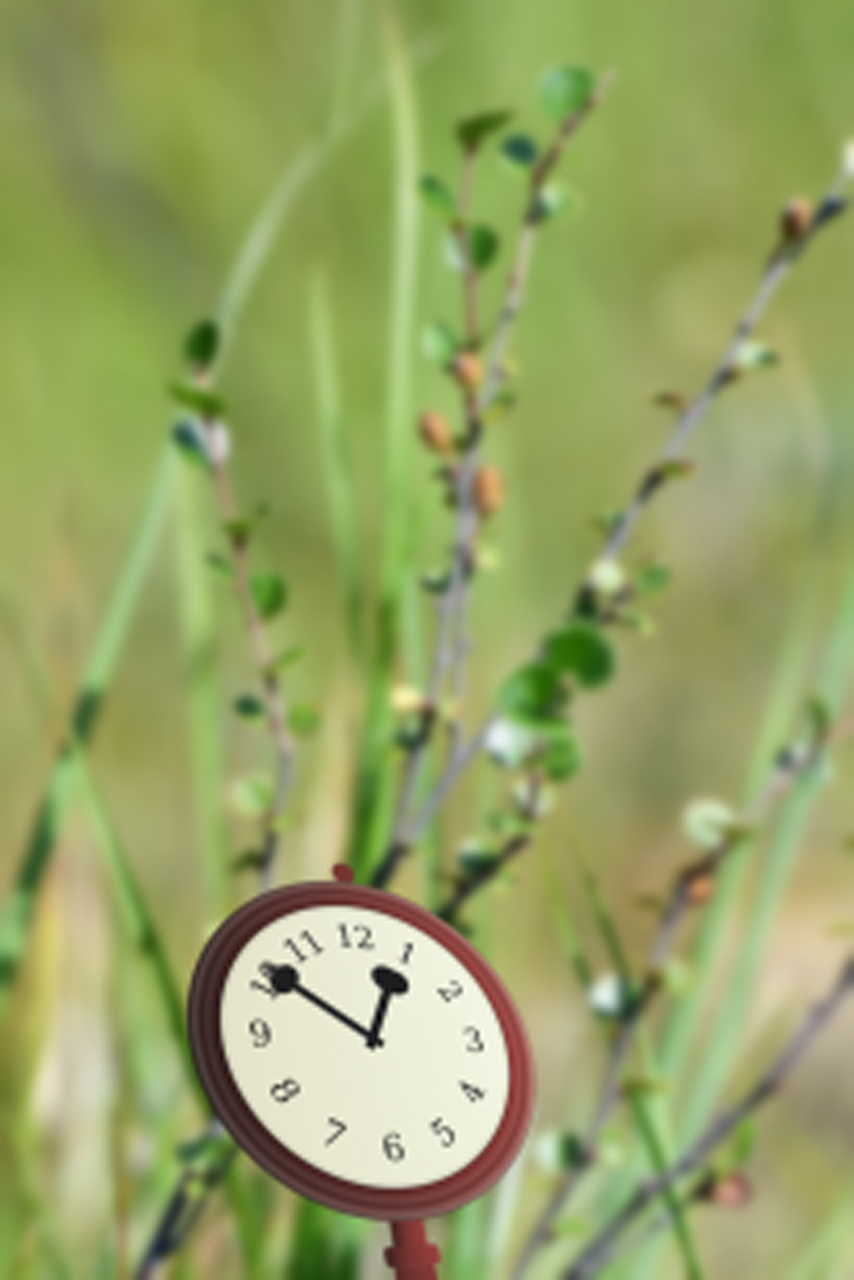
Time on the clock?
12:51
